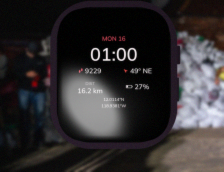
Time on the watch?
1:00
